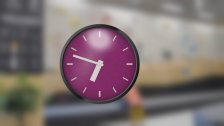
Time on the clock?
6:48
